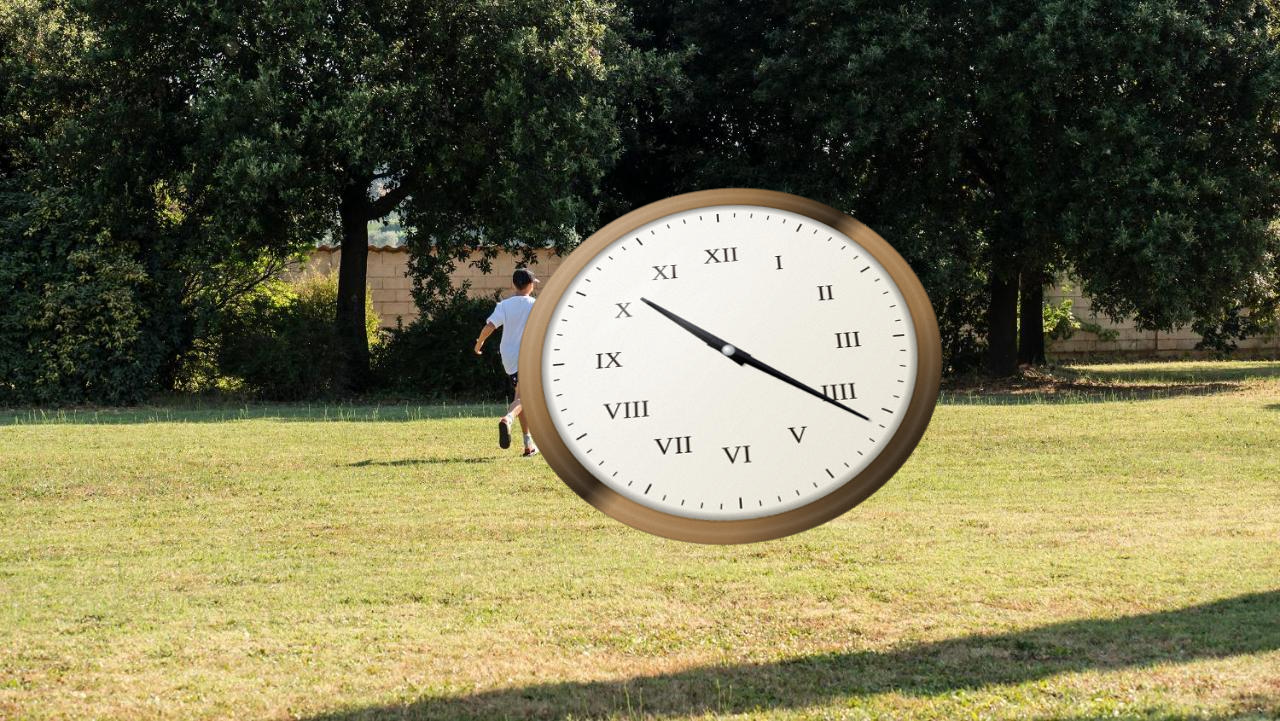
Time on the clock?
10:21
